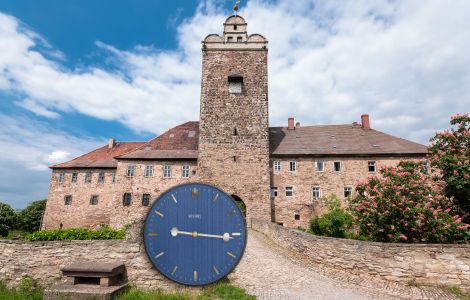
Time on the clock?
9:16
